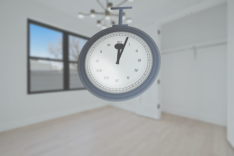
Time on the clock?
12:03
